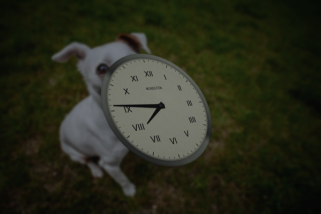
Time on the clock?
7:46
